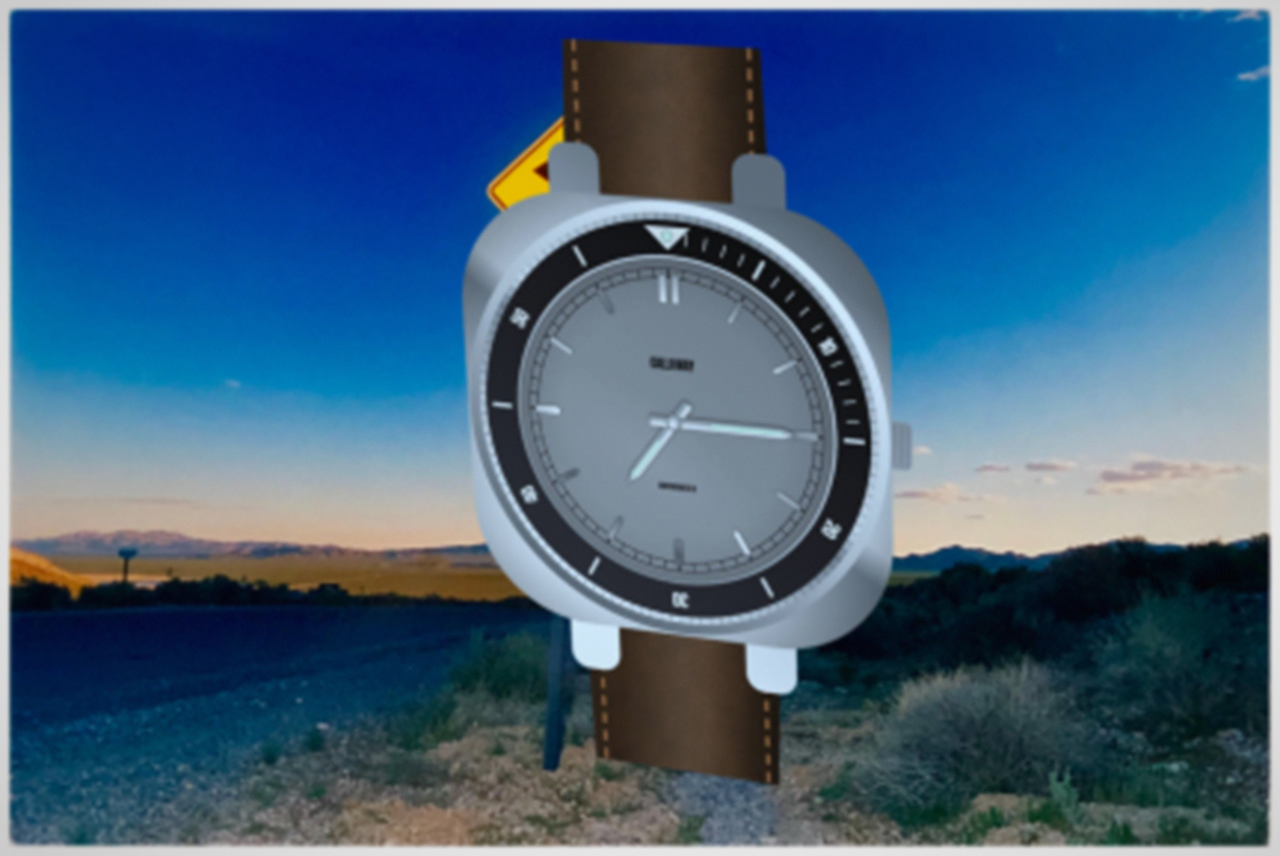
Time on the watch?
7:15
